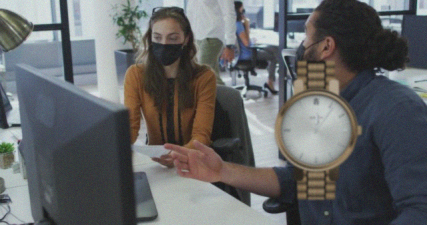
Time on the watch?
12:06
